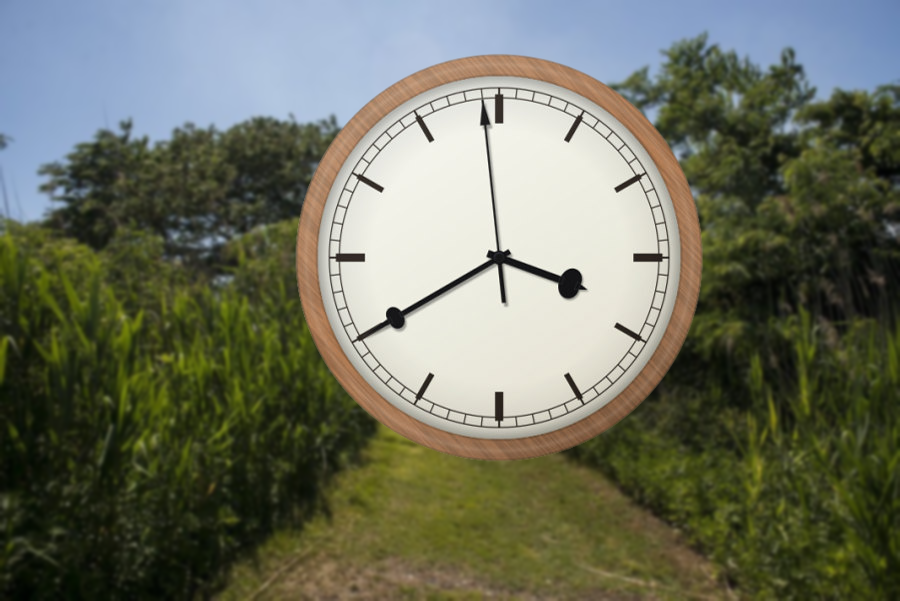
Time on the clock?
3:39:59
